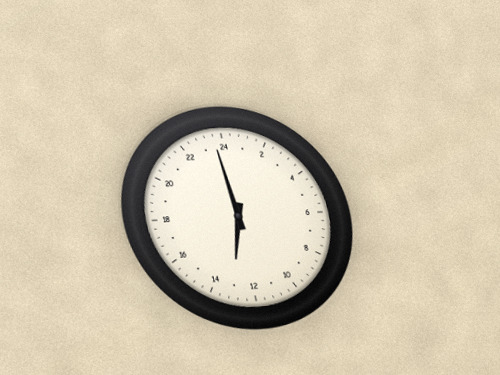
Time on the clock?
12:59
